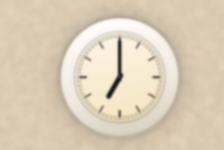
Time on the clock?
7:00
